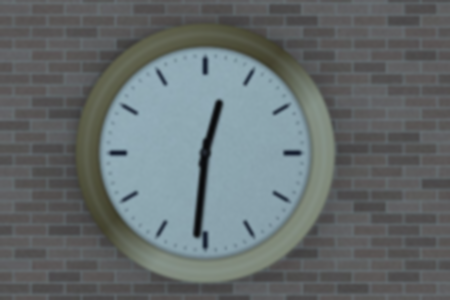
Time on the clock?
12:31
